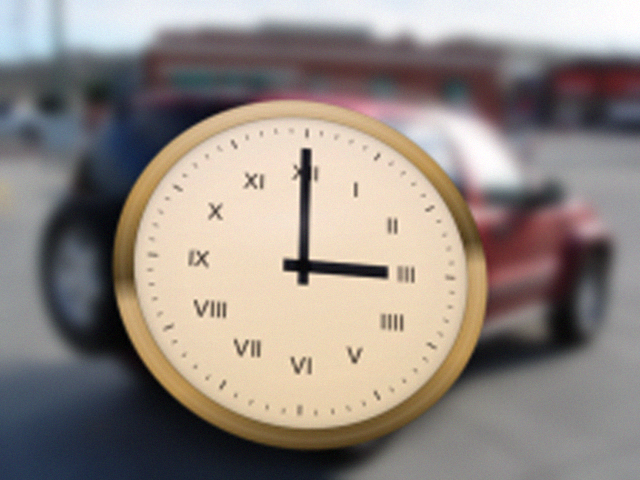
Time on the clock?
3:00
